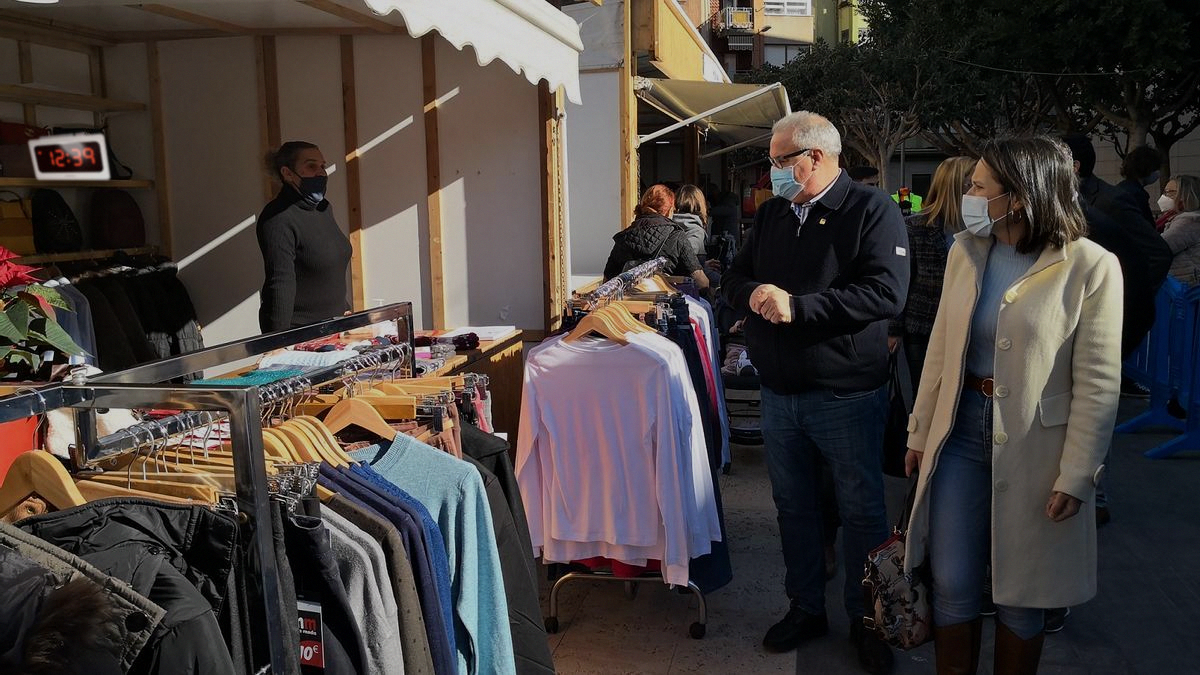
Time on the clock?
12:39
